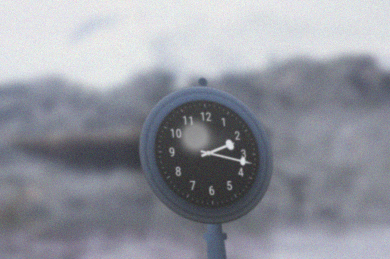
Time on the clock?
2:17
